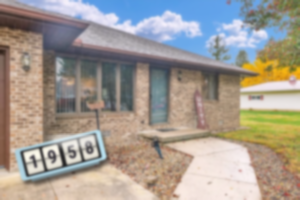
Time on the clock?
19:58
